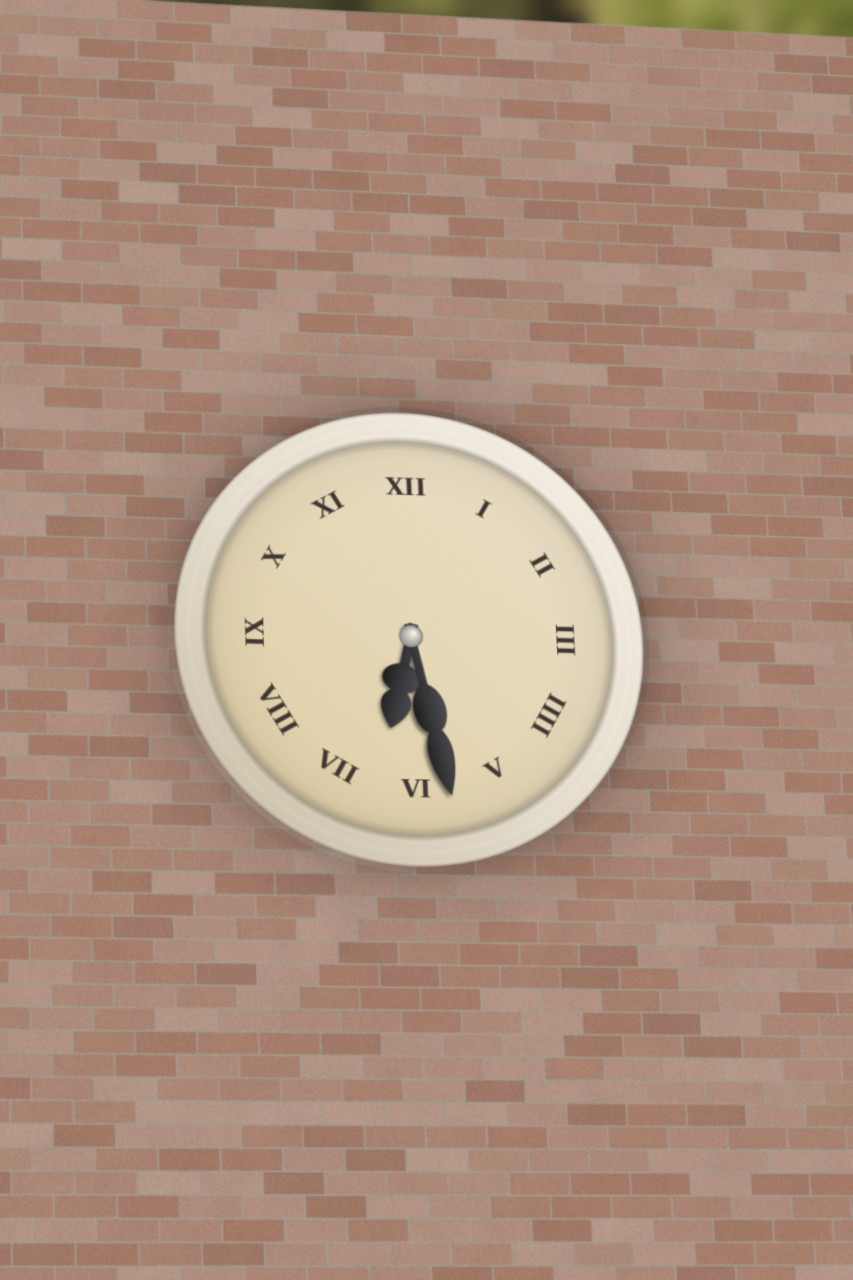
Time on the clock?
6:28
